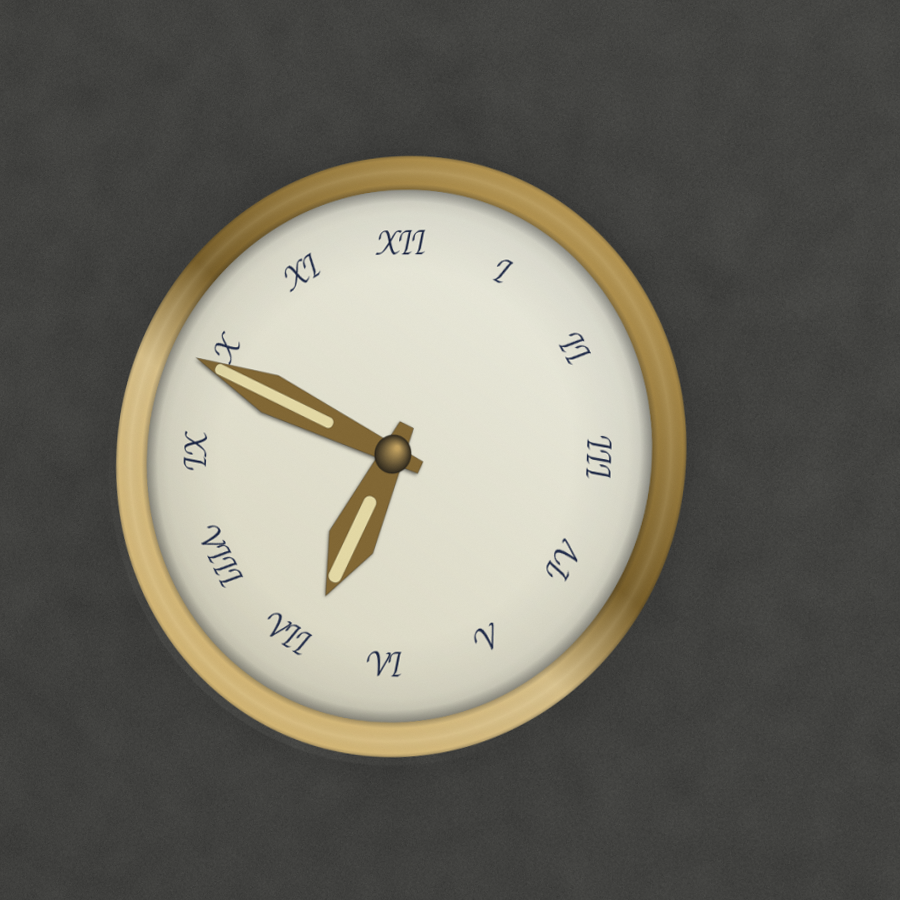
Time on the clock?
6:49
